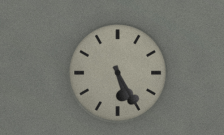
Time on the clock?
5:25
